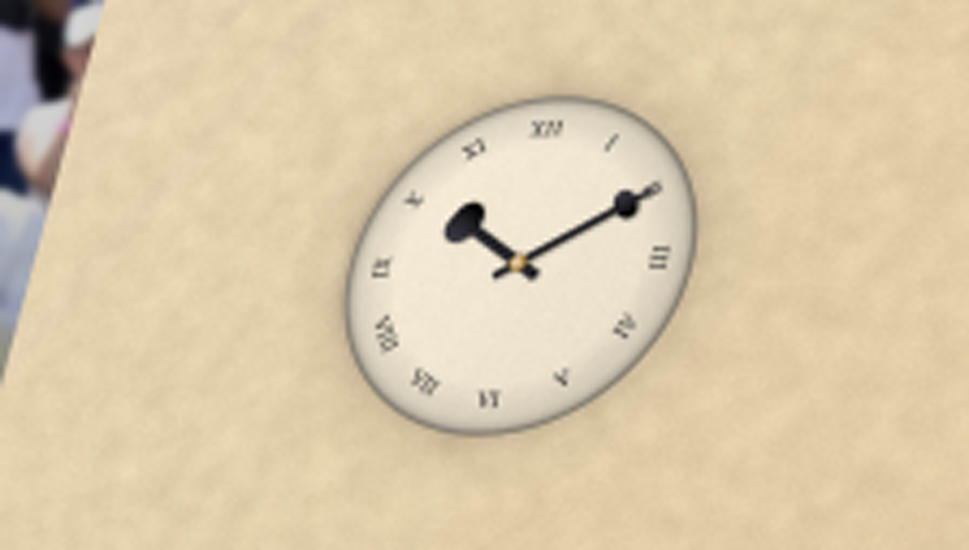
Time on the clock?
10:10
